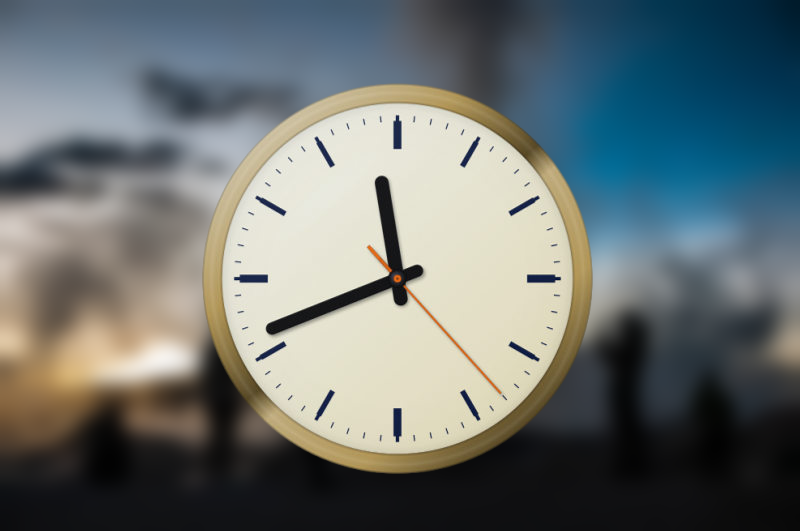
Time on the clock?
11:41:23
